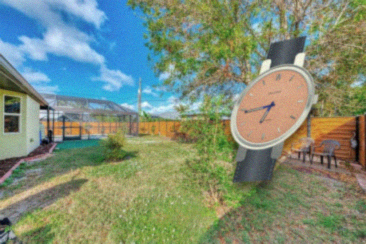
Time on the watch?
6:44
